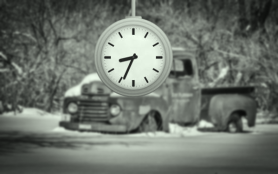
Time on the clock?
8:34
